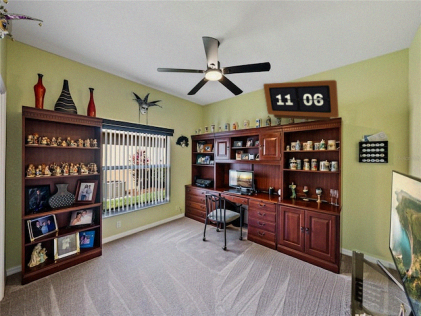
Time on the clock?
11:06
